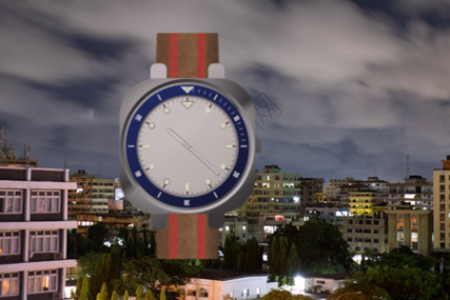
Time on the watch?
10:22
